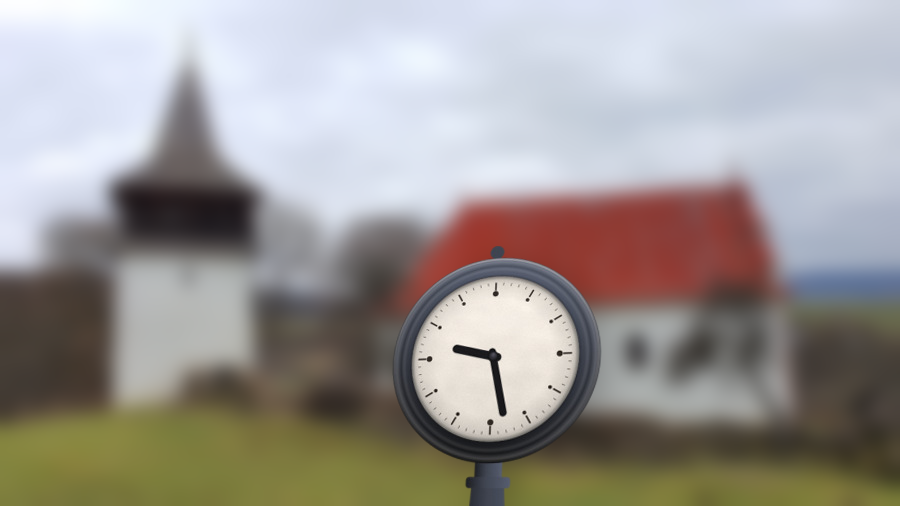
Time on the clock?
9:28
